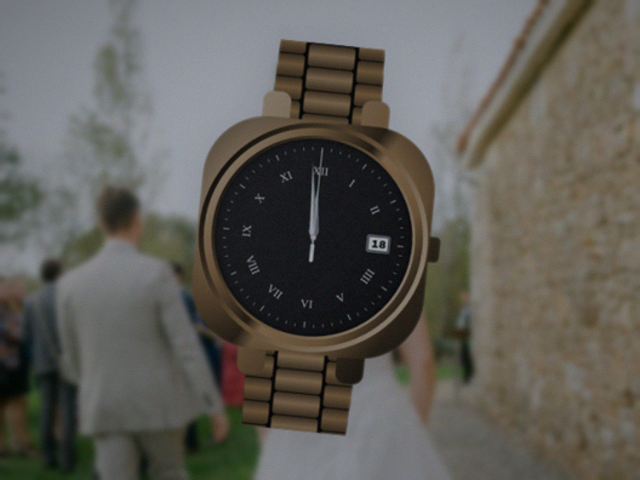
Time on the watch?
11:59:00
